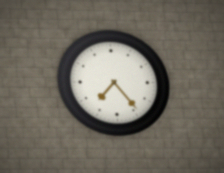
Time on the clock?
7:24
